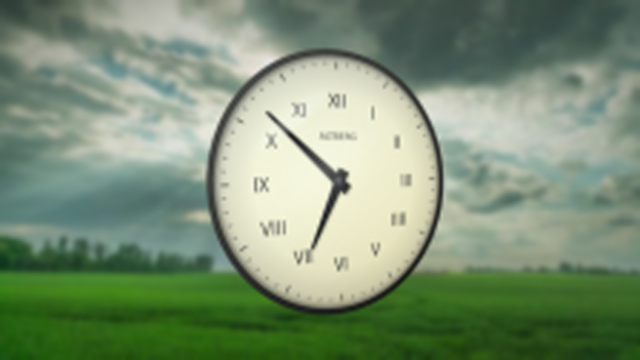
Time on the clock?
6:52
